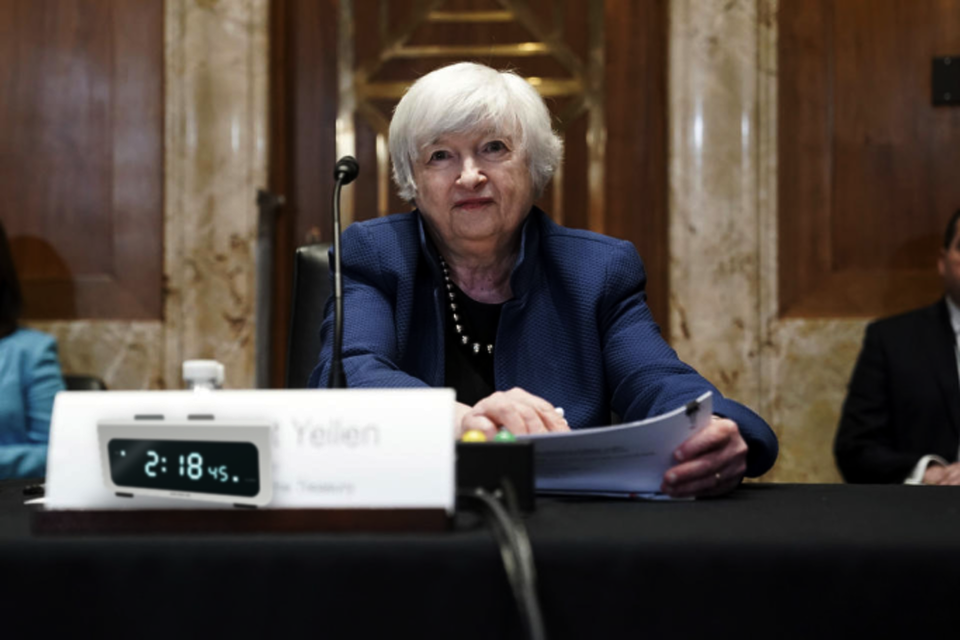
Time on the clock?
2:18
